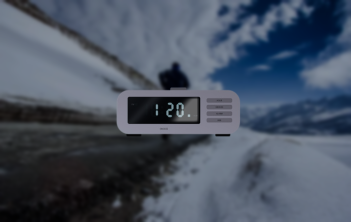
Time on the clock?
1:20
